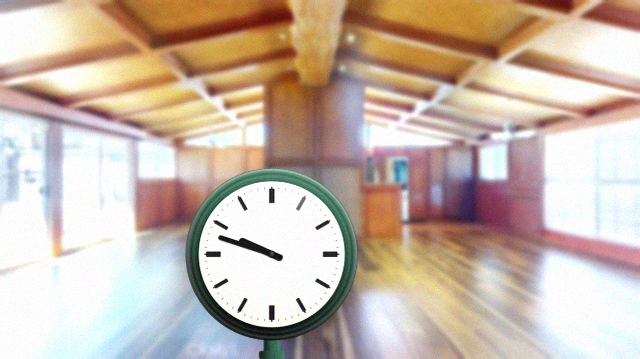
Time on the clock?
9:48
